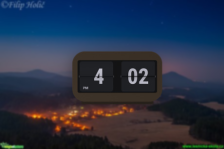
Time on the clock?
4:02
